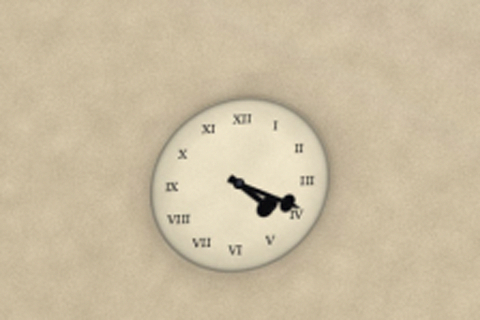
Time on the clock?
4:19
